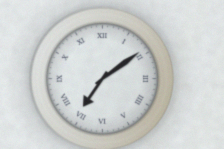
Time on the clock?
7:09
